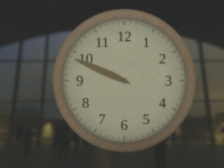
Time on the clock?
9:49
